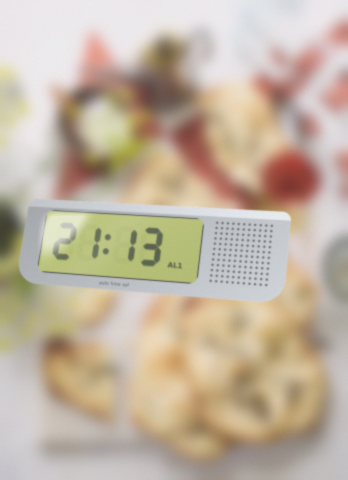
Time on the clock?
21:13
